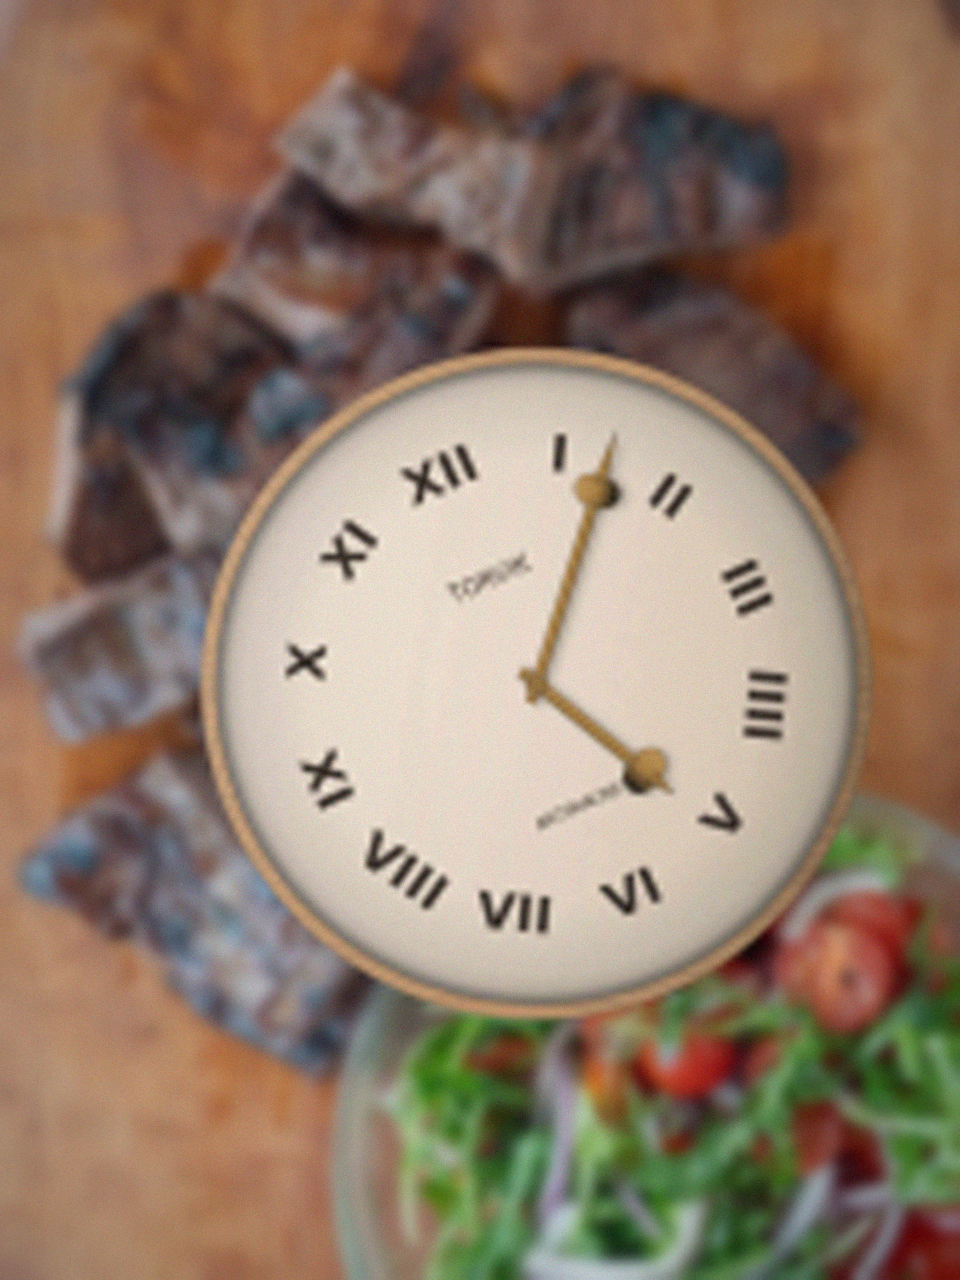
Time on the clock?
5:07
